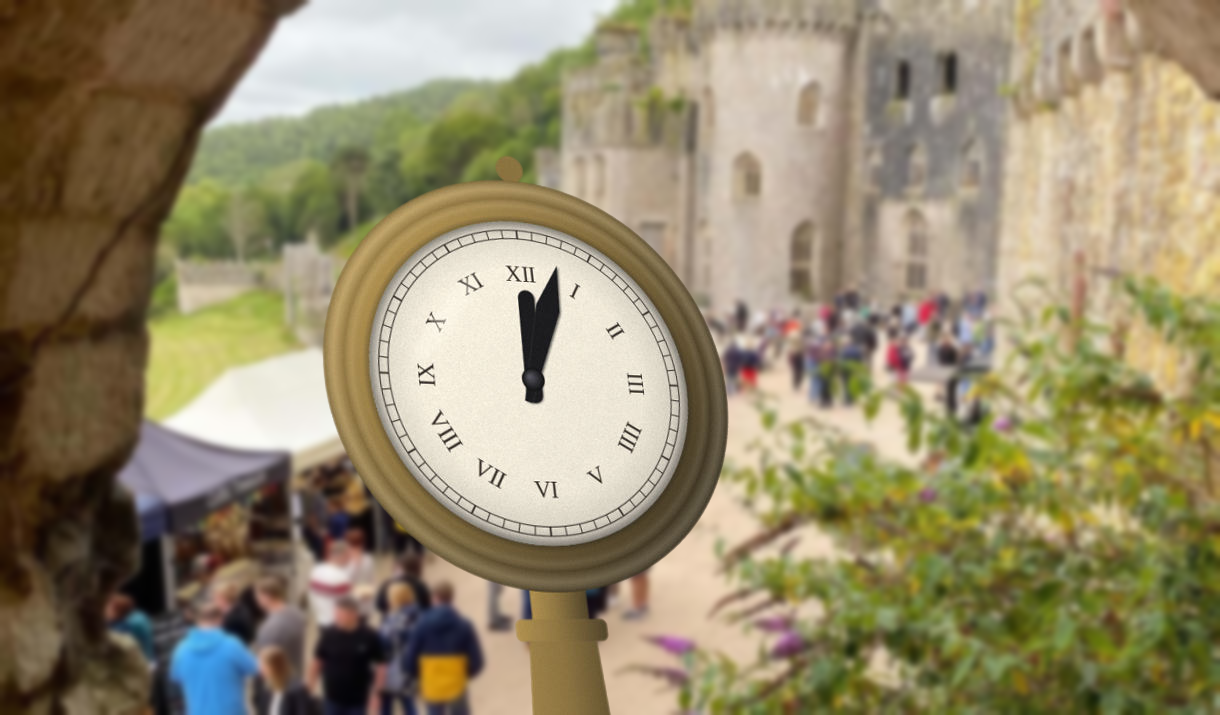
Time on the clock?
12:03
